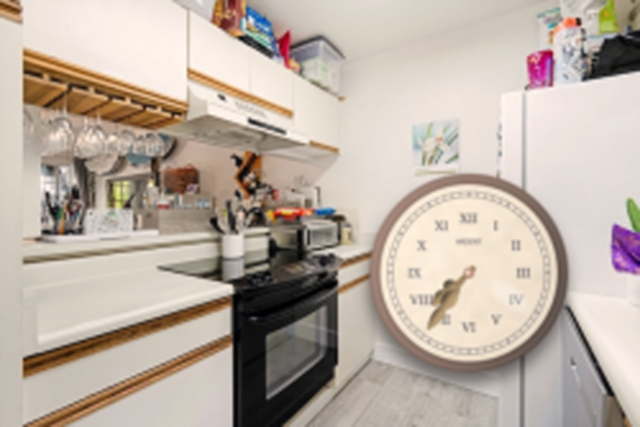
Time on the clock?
7:36
